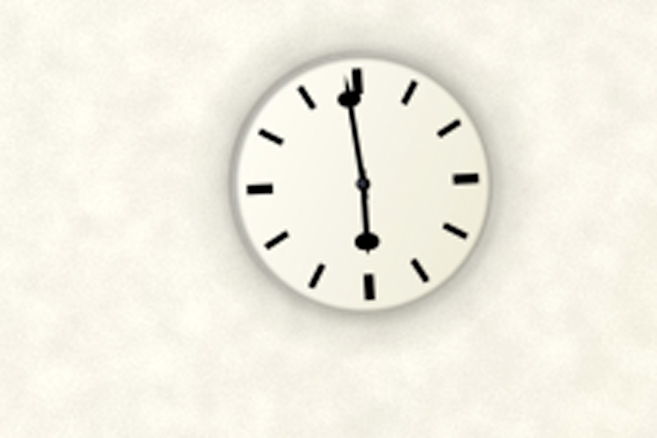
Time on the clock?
5:59
